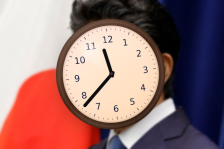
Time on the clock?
11:38
